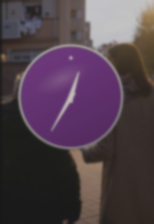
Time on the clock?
12:35
